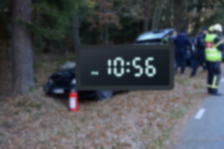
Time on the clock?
10:56
